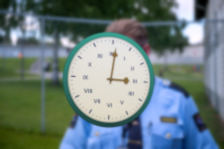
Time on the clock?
3:01
